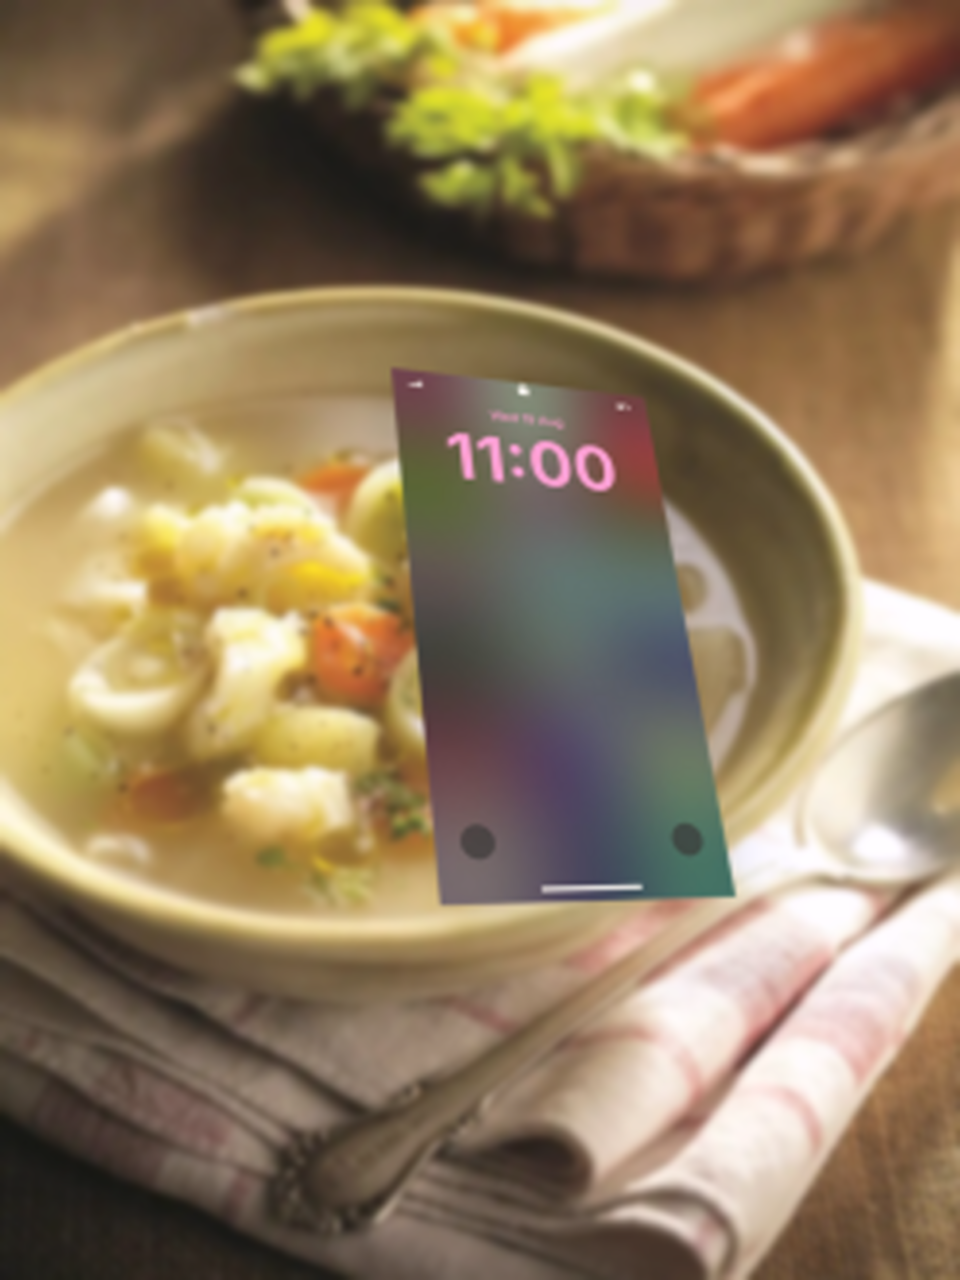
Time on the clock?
11:00
